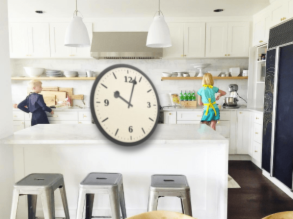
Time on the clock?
10:03
